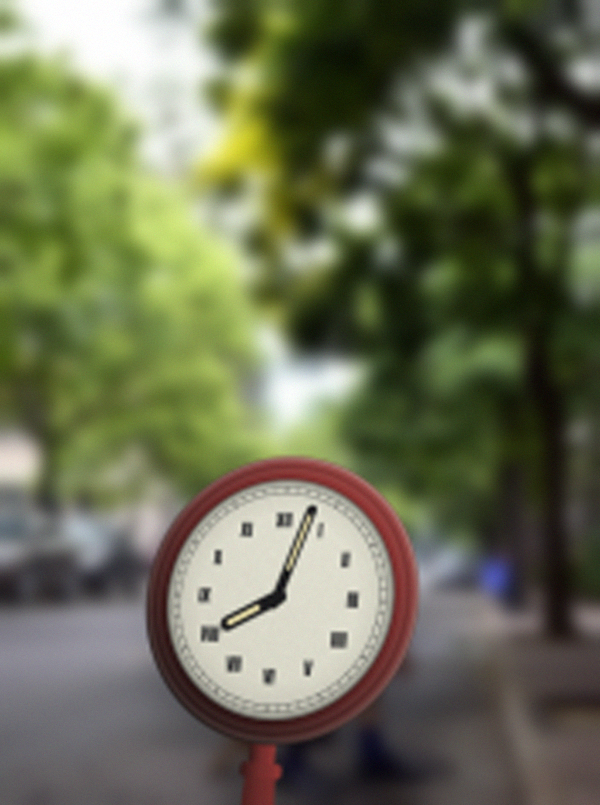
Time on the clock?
8:03
